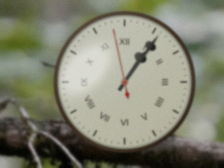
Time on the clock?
1:05:58
